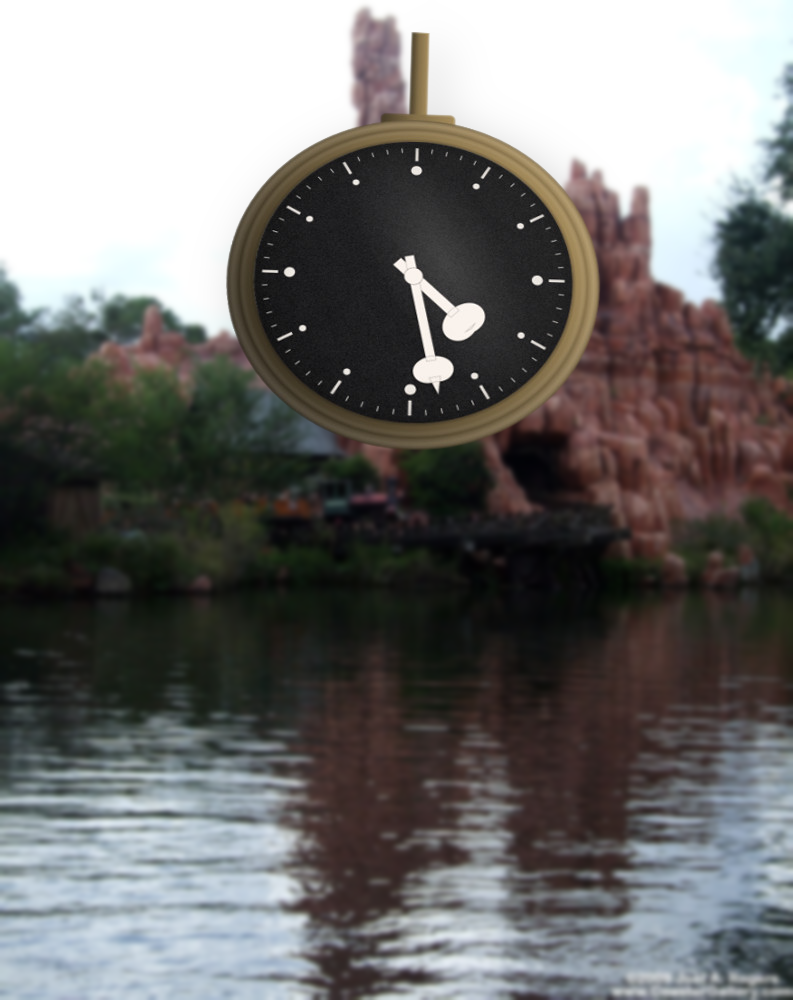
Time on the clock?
4:28
